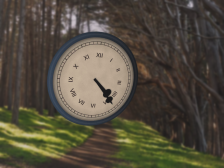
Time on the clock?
4:23
